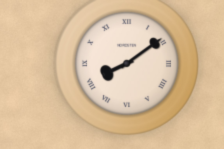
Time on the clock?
8:09
